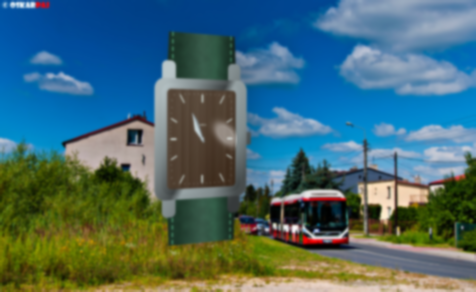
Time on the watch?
10:56
